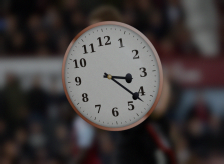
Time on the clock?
3:22
